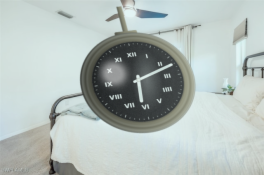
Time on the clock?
6:12
